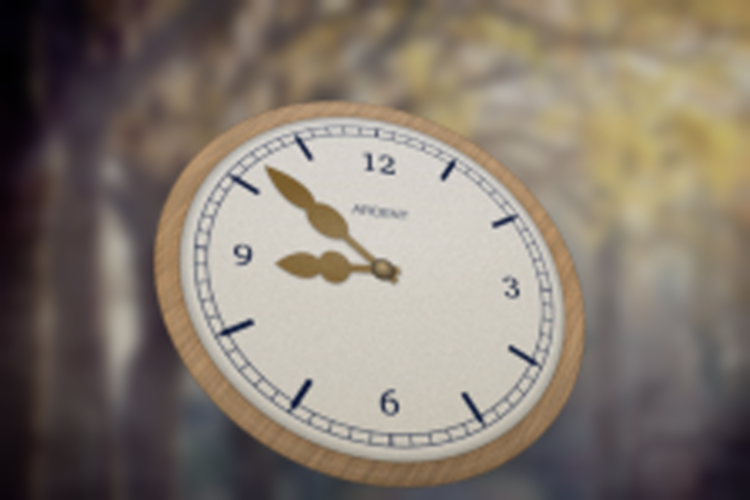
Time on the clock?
8:52
